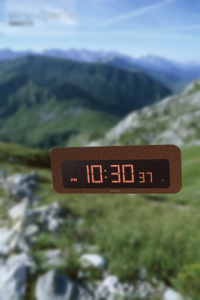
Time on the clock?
10:30:37
